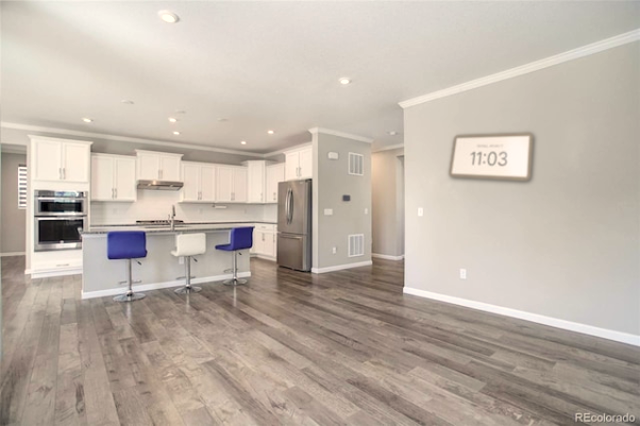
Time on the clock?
11:03
